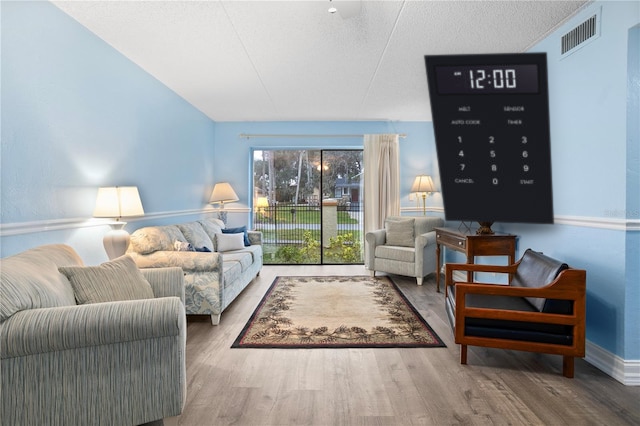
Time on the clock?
12:00
